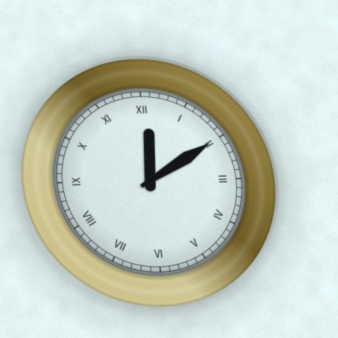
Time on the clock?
12:10
